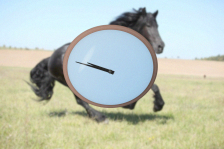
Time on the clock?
9:48
